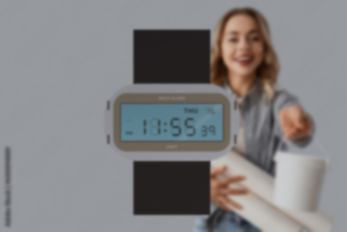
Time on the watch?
11:55
